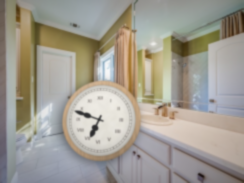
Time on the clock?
6:48
